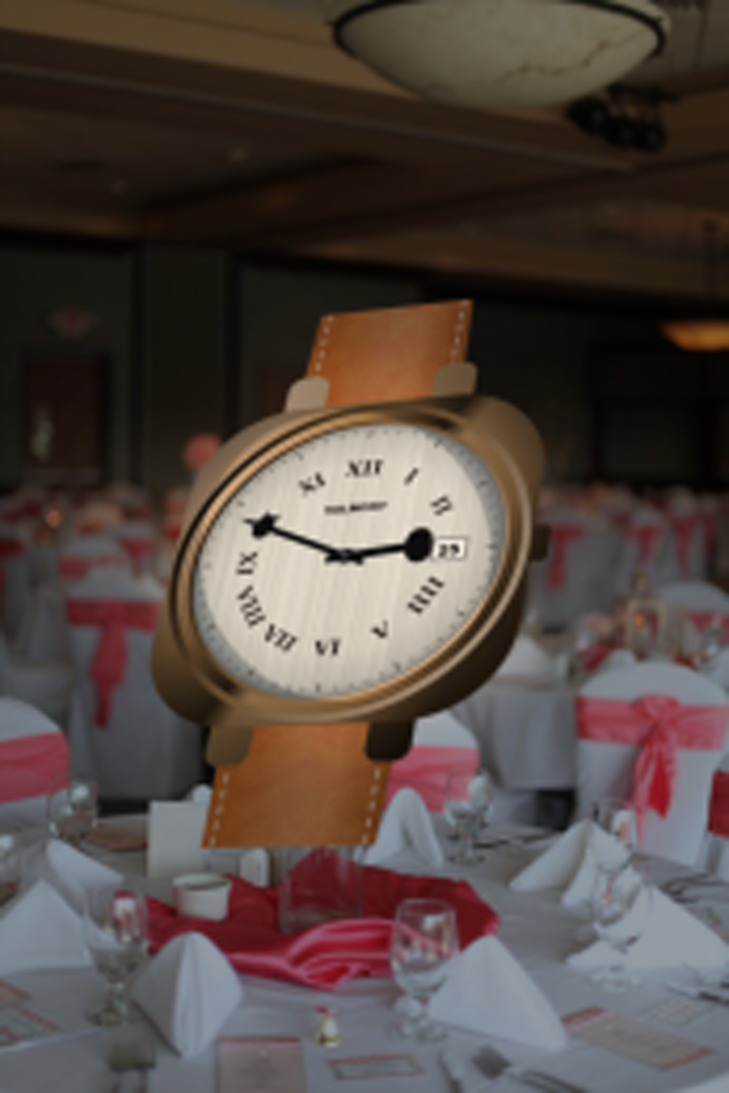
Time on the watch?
2:49
